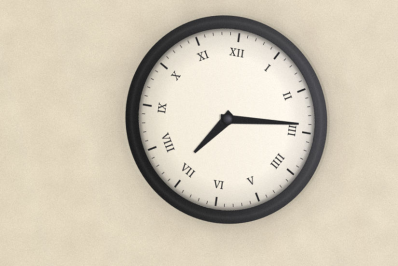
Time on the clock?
7:14
